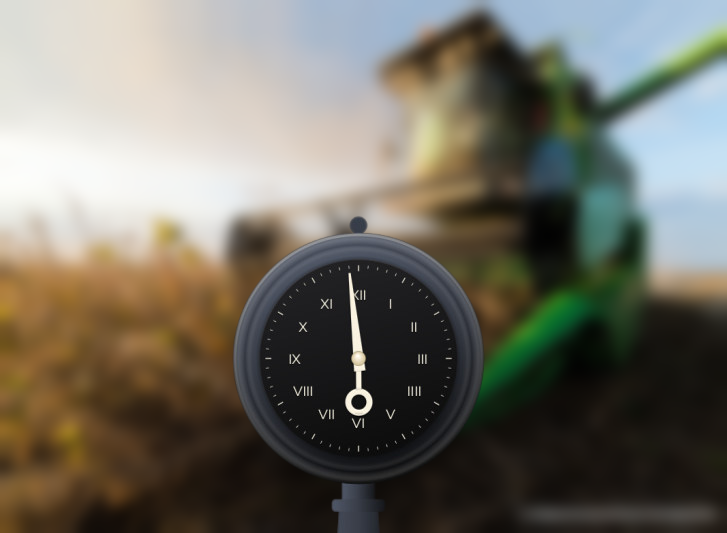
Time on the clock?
5:59
